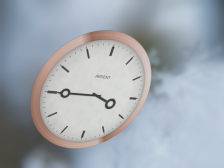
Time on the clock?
3:45
